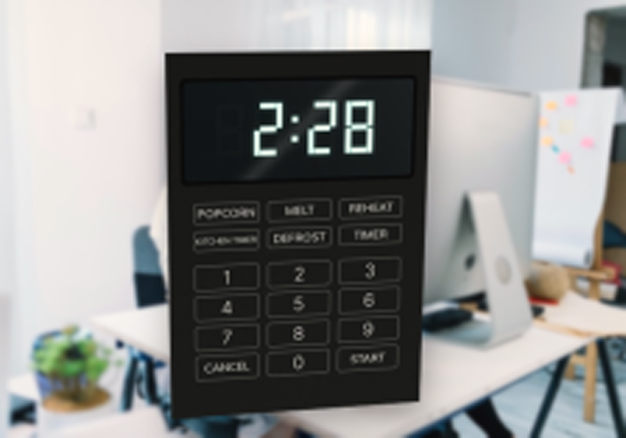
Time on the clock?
2:28
